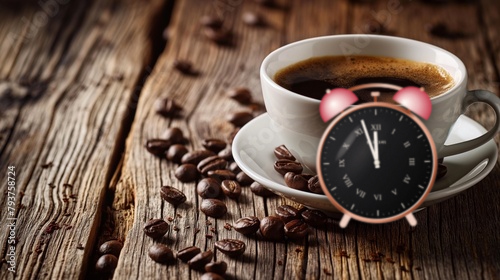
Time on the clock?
11:57
